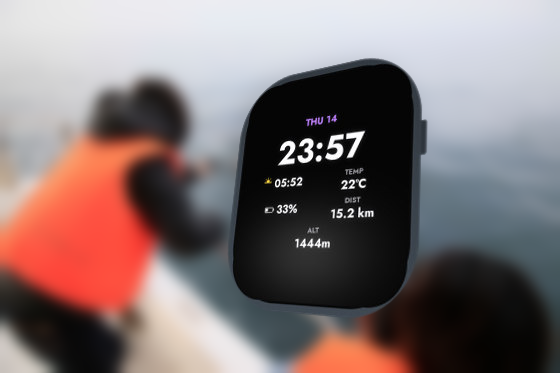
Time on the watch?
23:57
